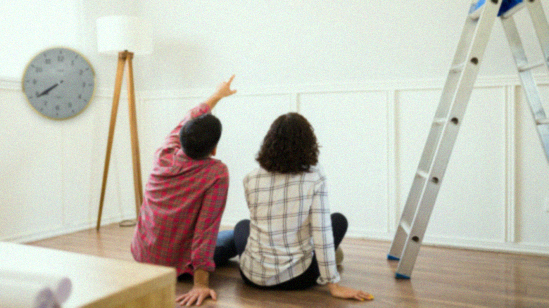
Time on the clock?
7:39
